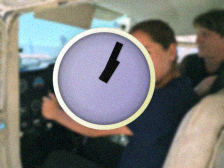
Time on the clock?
1:04
